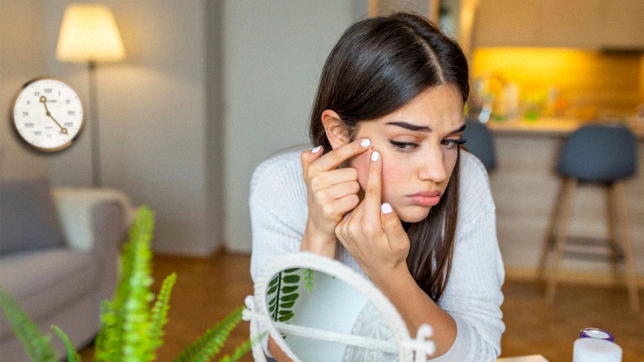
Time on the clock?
11:23
